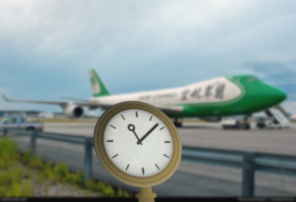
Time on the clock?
11:08
